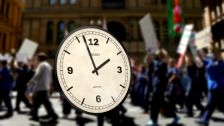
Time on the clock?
1:57
